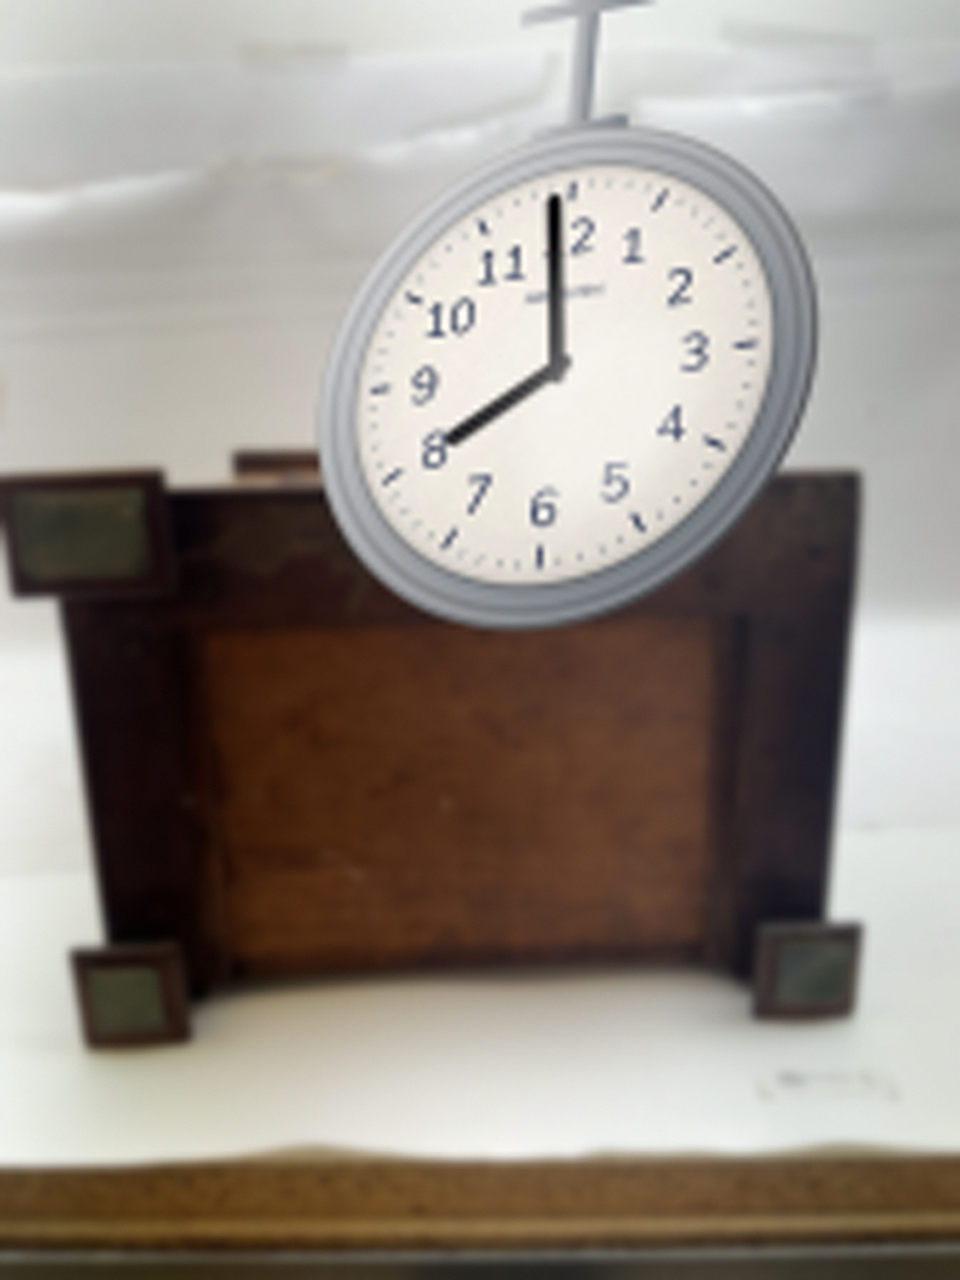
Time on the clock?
7:59
